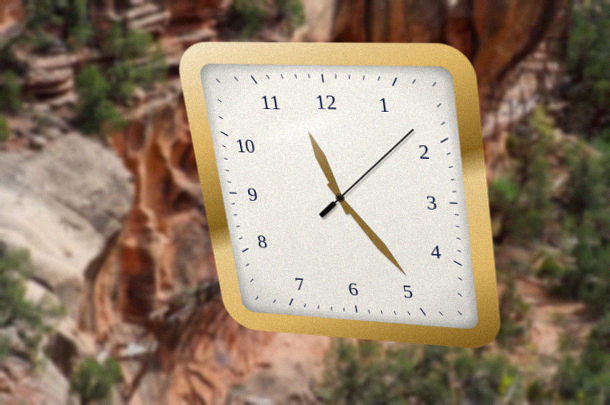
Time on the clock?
11:24:08
